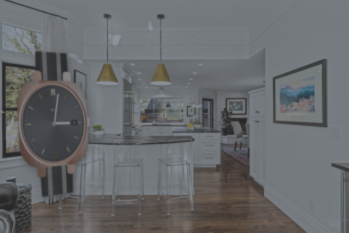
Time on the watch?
3:02
